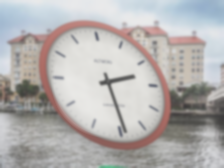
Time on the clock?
2:29
